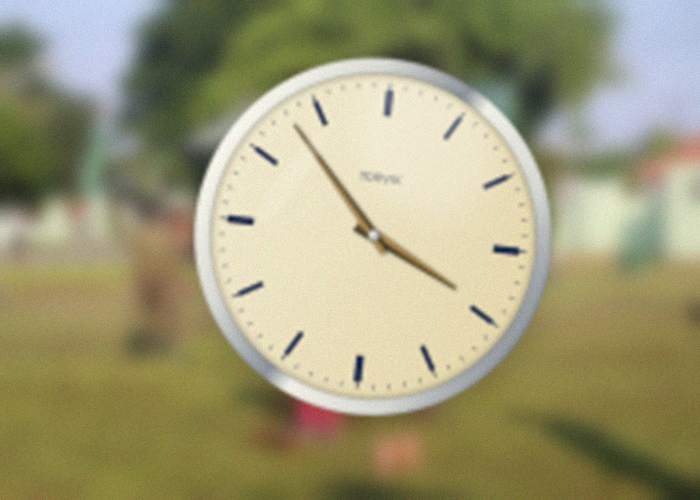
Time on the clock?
3:53
